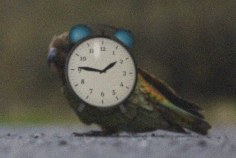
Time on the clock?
1:46
